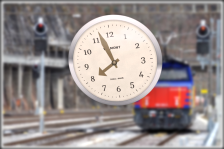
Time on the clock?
7:57
